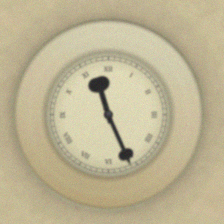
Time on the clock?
11:26
